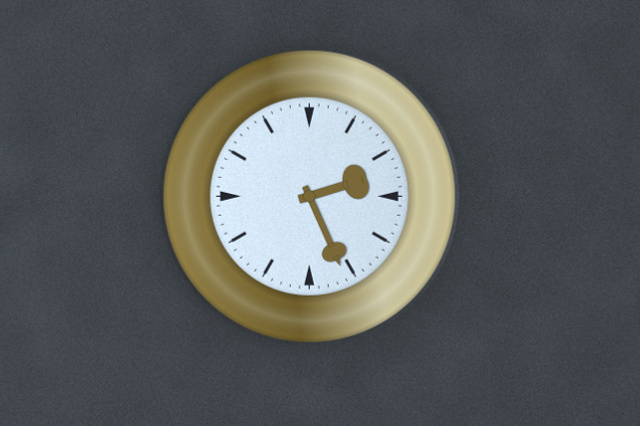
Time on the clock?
2:26
